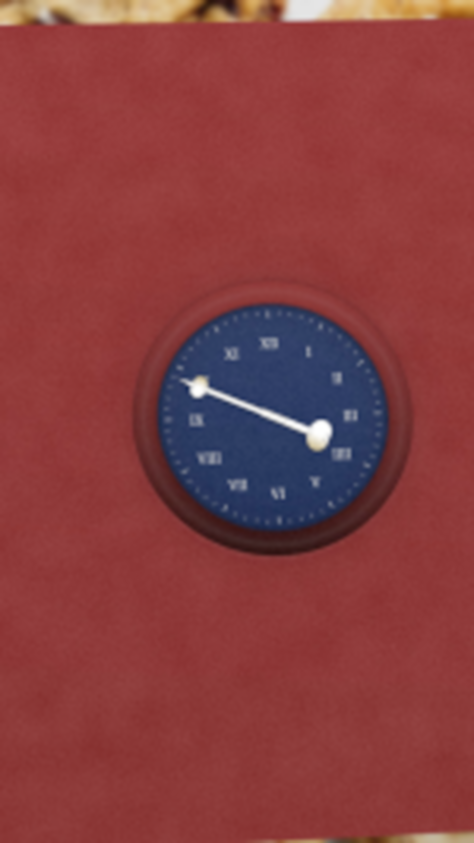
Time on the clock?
3:49
